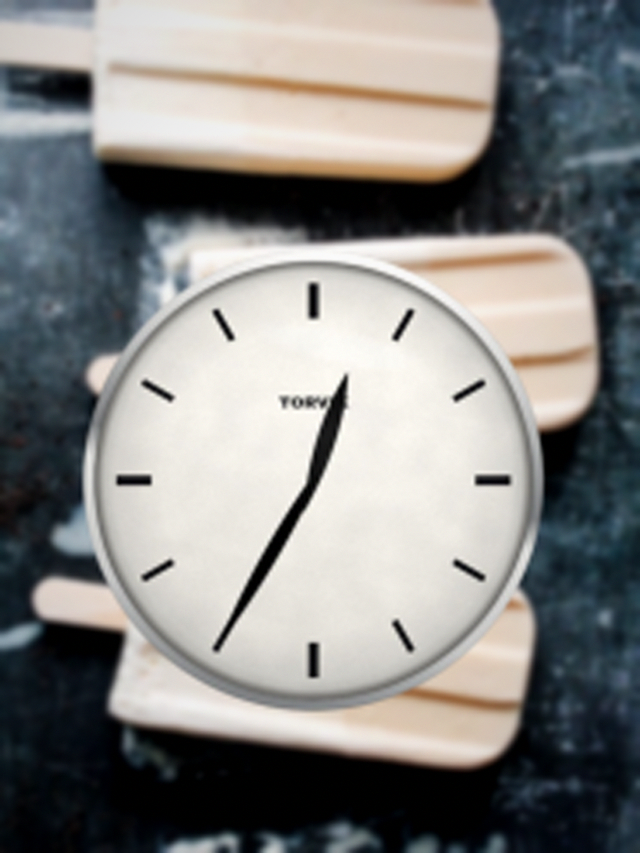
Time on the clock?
12:35
